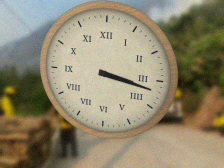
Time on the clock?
3:17
